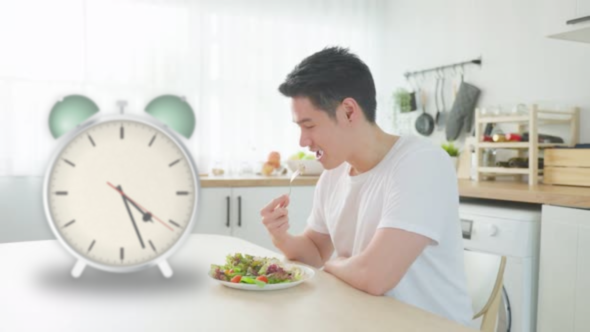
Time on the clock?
4:26:21
